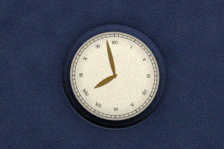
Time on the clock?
7:58
